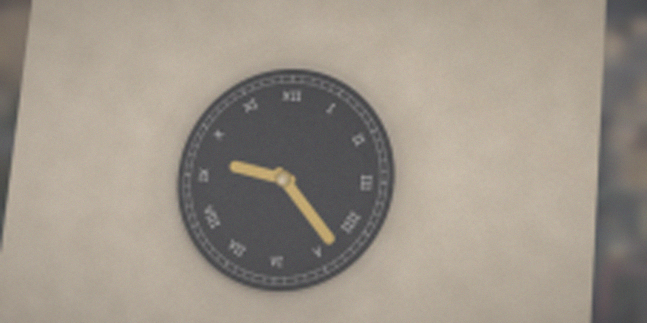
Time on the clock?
9:23
